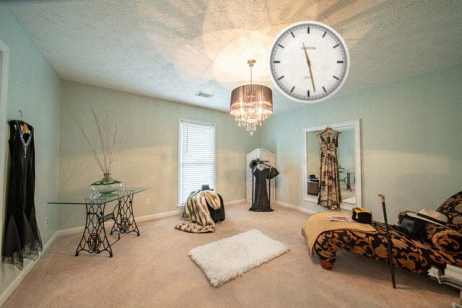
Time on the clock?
11:28
